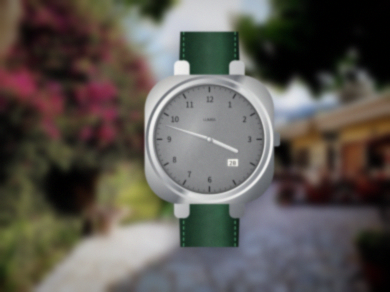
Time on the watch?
3:48
